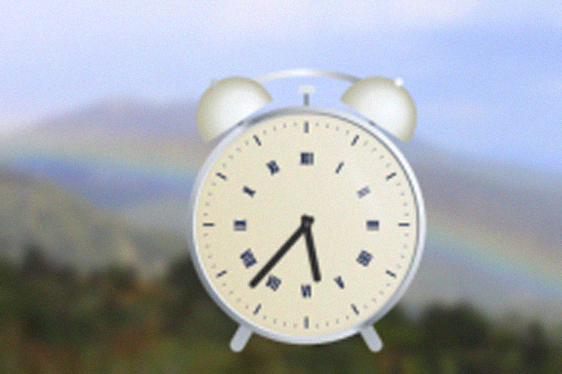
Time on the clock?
5:37
